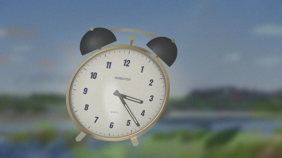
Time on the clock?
3:23
